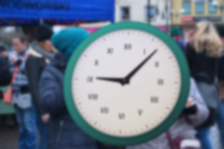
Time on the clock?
9:07
